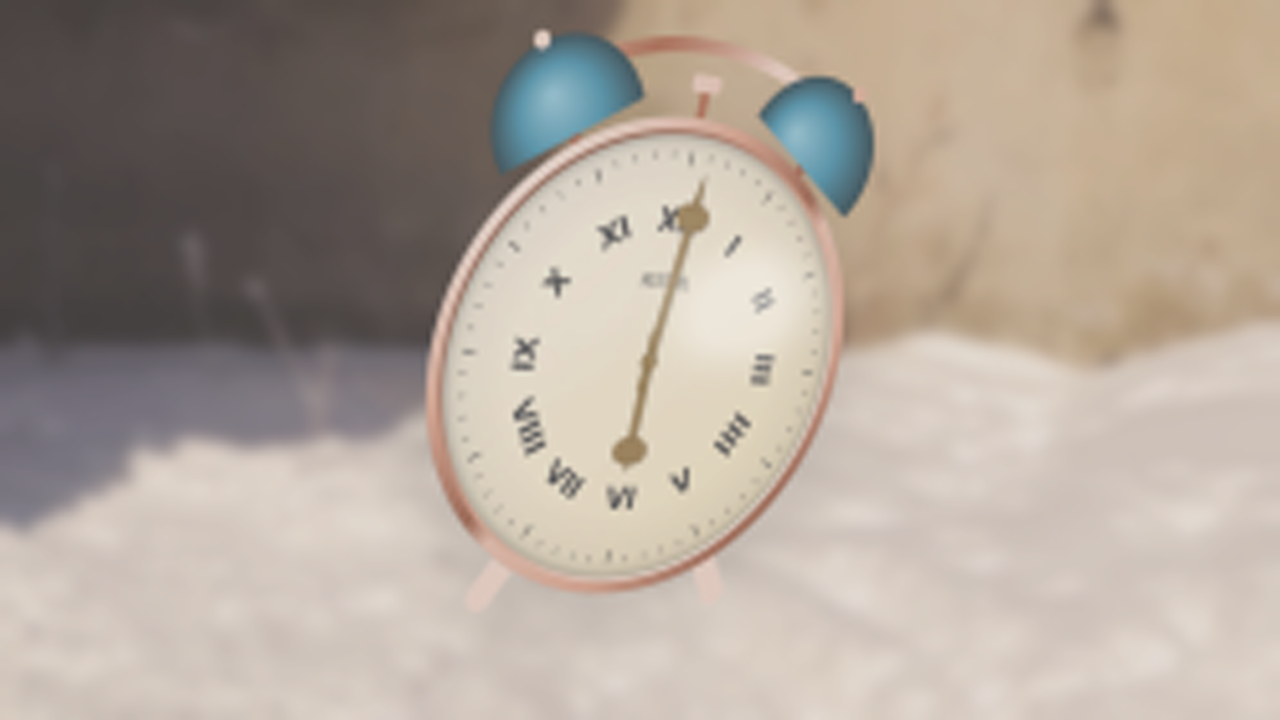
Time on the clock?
6:01
